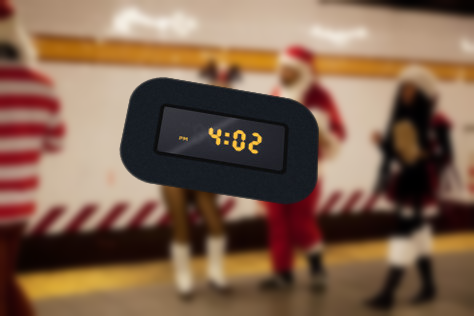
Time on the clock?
4:02
